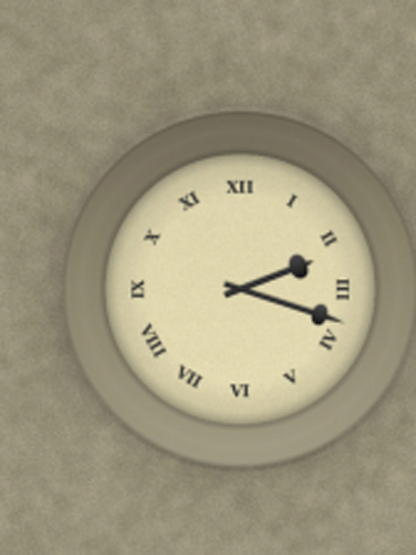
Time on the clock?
2:18
